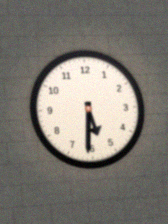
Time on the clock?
5:31
